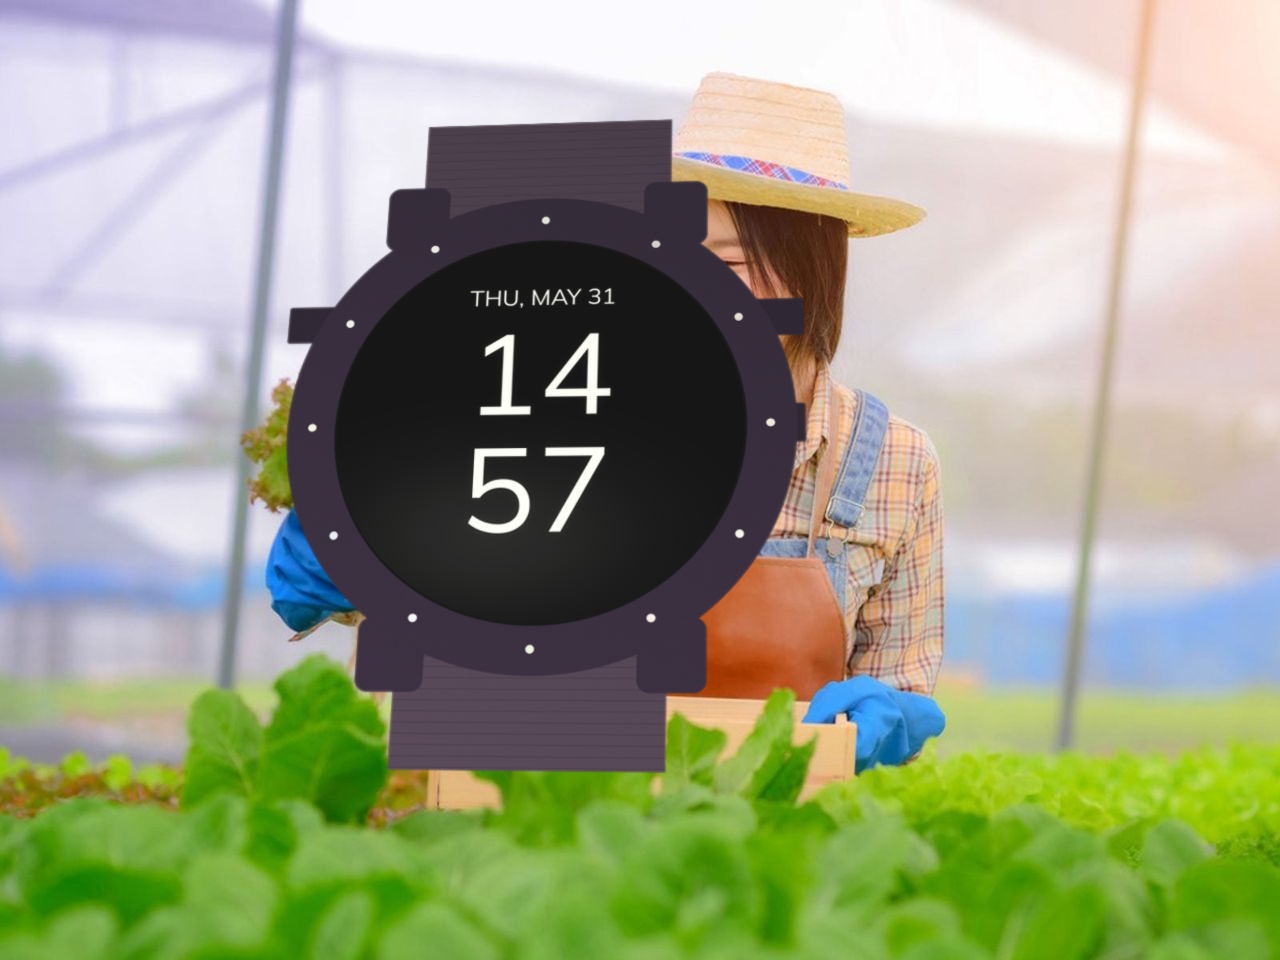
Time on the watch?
14:57
